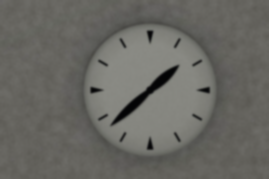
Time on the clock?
1:38
